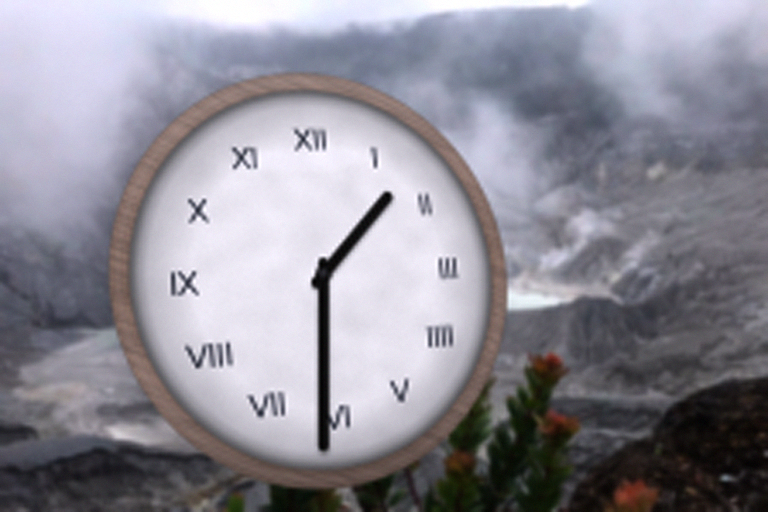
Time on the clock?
1:31
